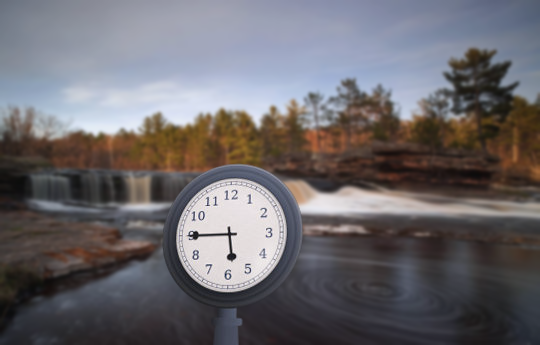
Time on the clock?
5:45
